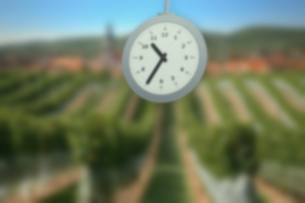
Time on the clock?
10:35
